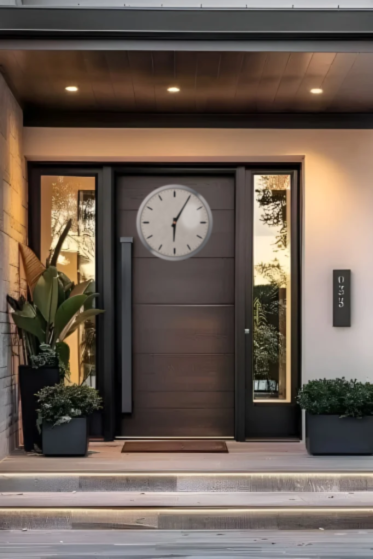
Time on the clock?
6:05
